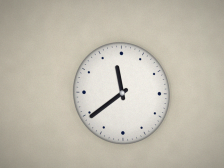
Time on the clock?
11:39
